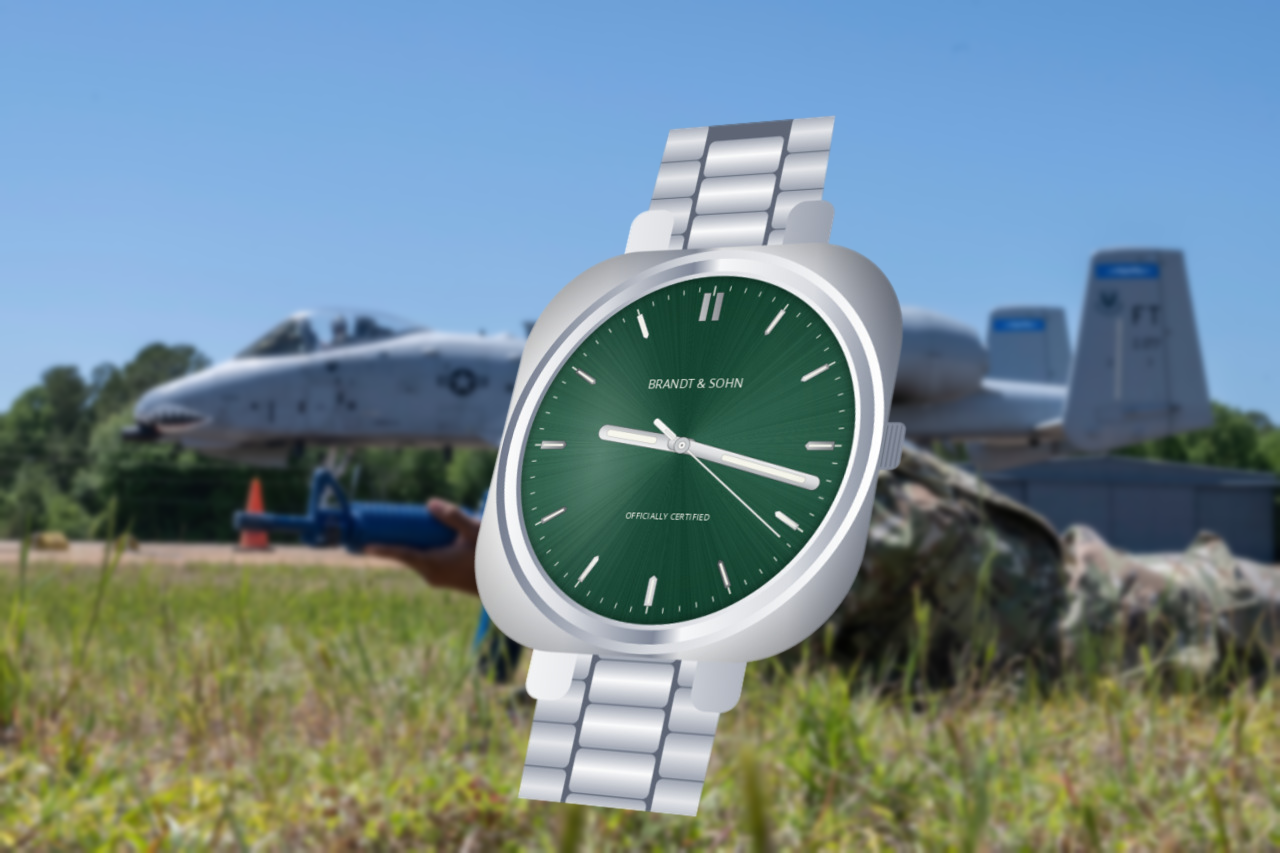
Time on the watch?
9:17:21
